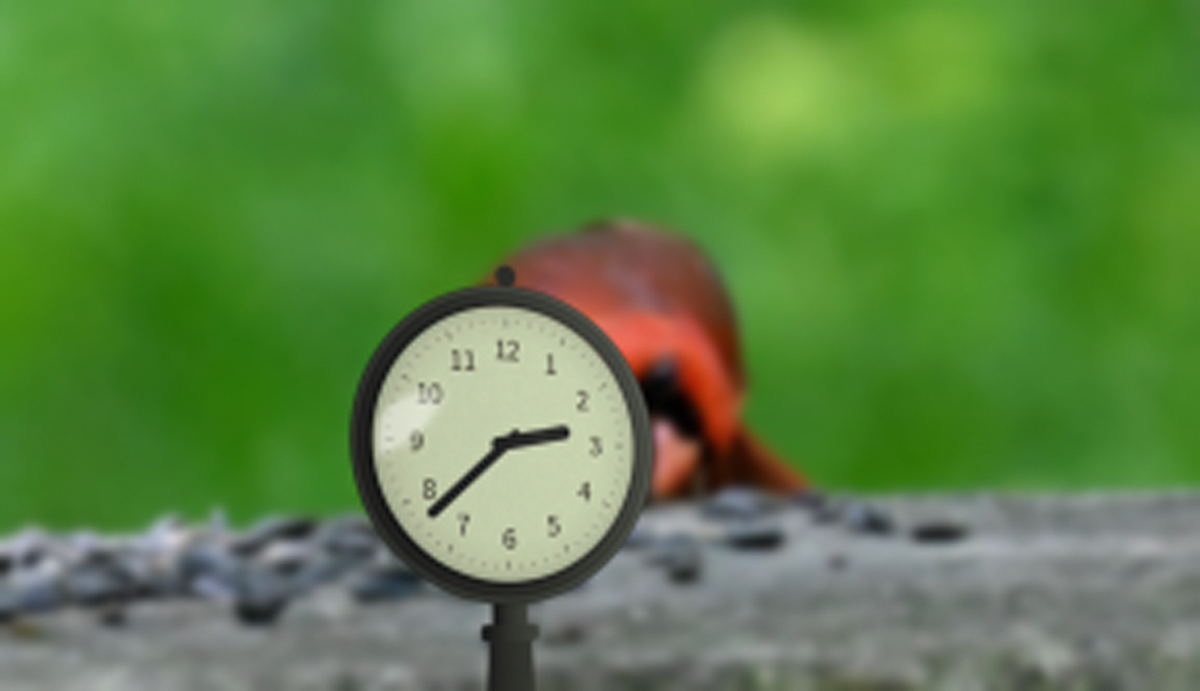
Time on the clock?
2:38
